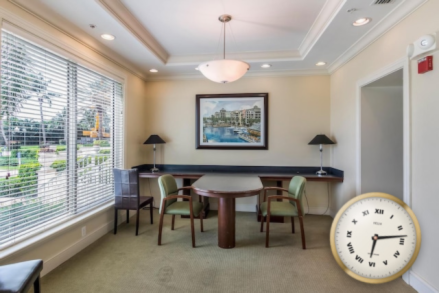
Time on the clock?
6:13
